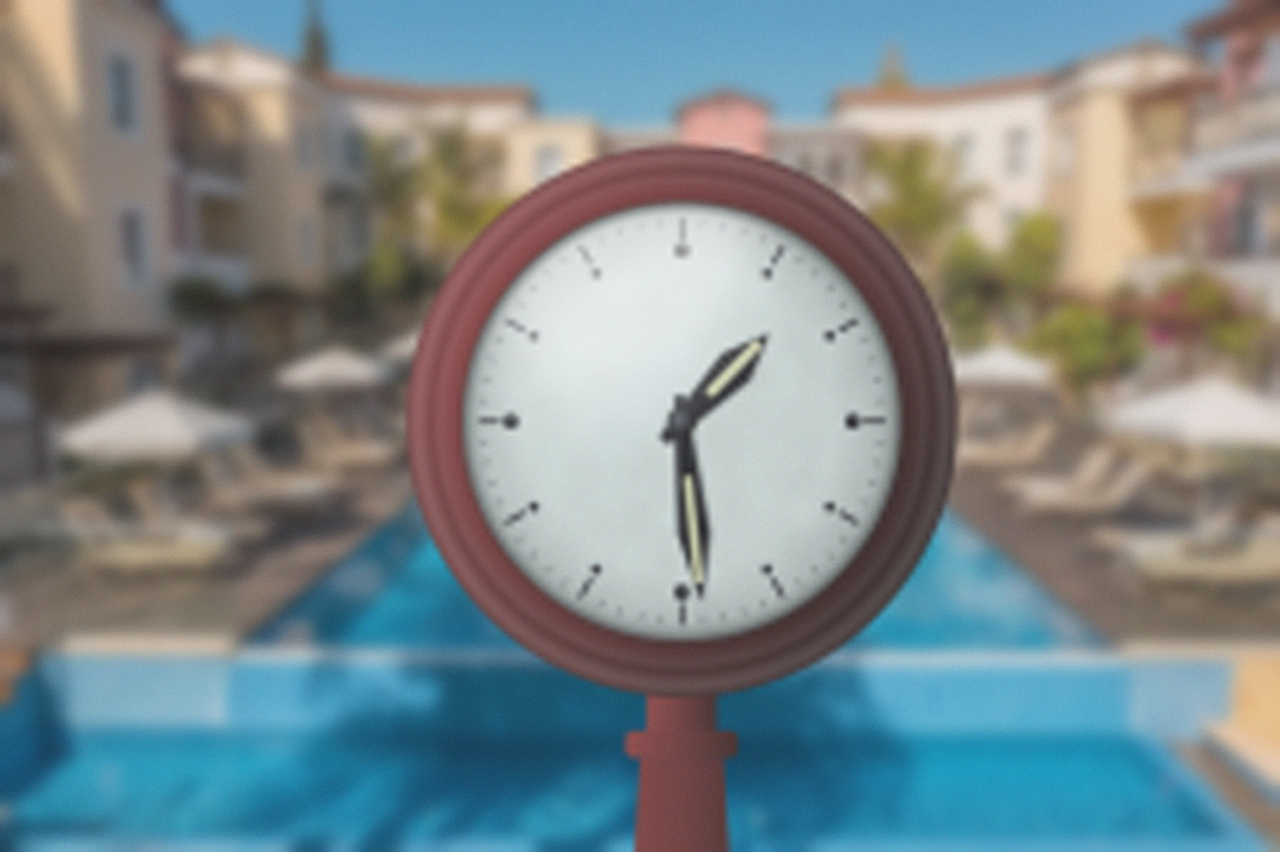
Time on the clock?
1:29
